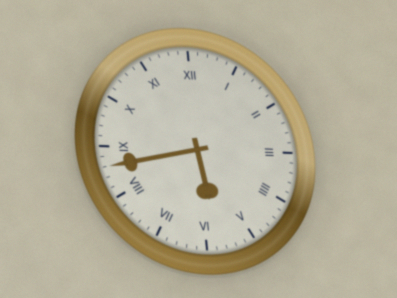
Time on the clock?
5:43
